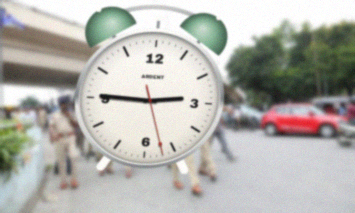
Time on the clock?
2:45:27
